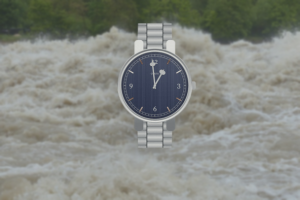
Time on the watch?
12:59
